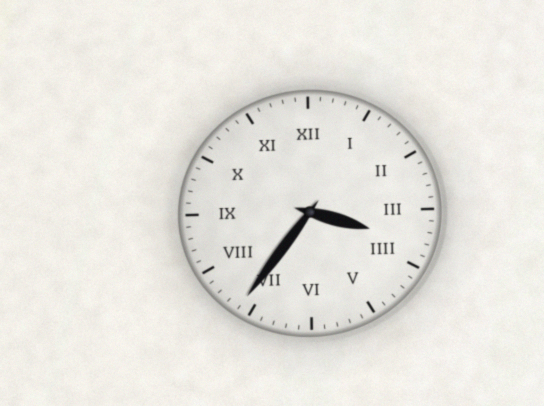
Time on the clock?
3:36
